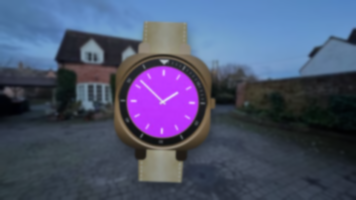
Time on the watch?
1:52
